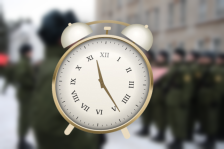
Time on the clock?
11:24
